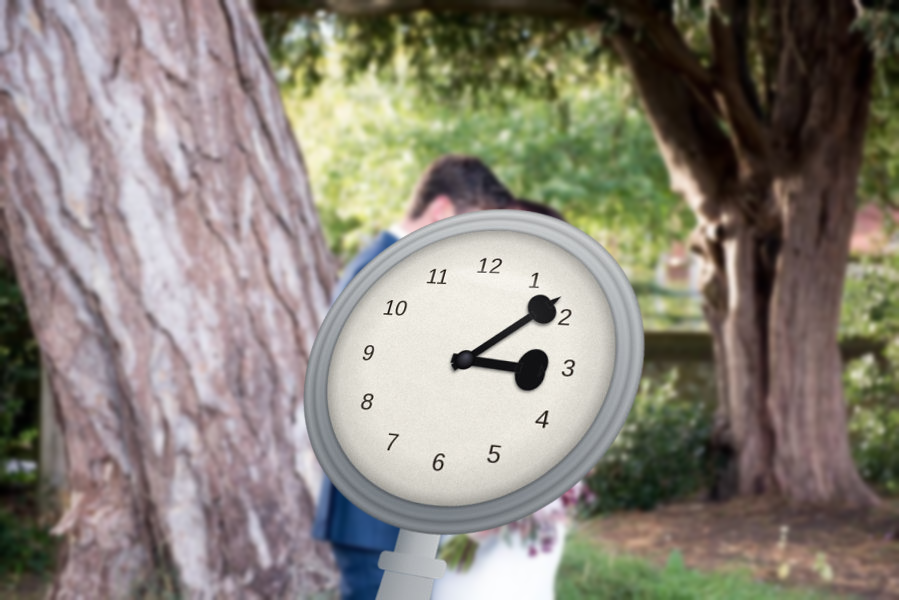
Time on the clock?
3:08
